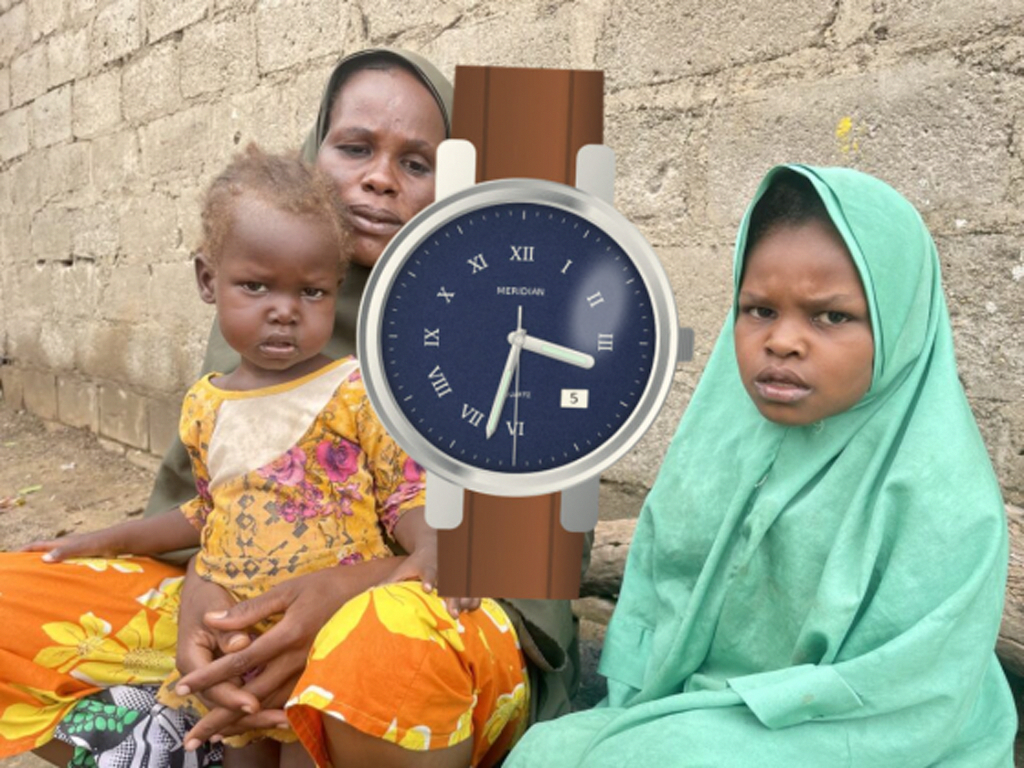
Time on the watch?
3:32:30
